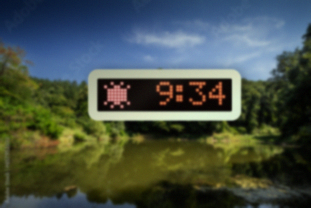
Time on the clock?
9:34
